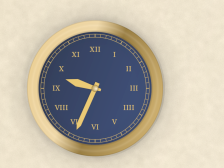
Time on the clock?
9:34
